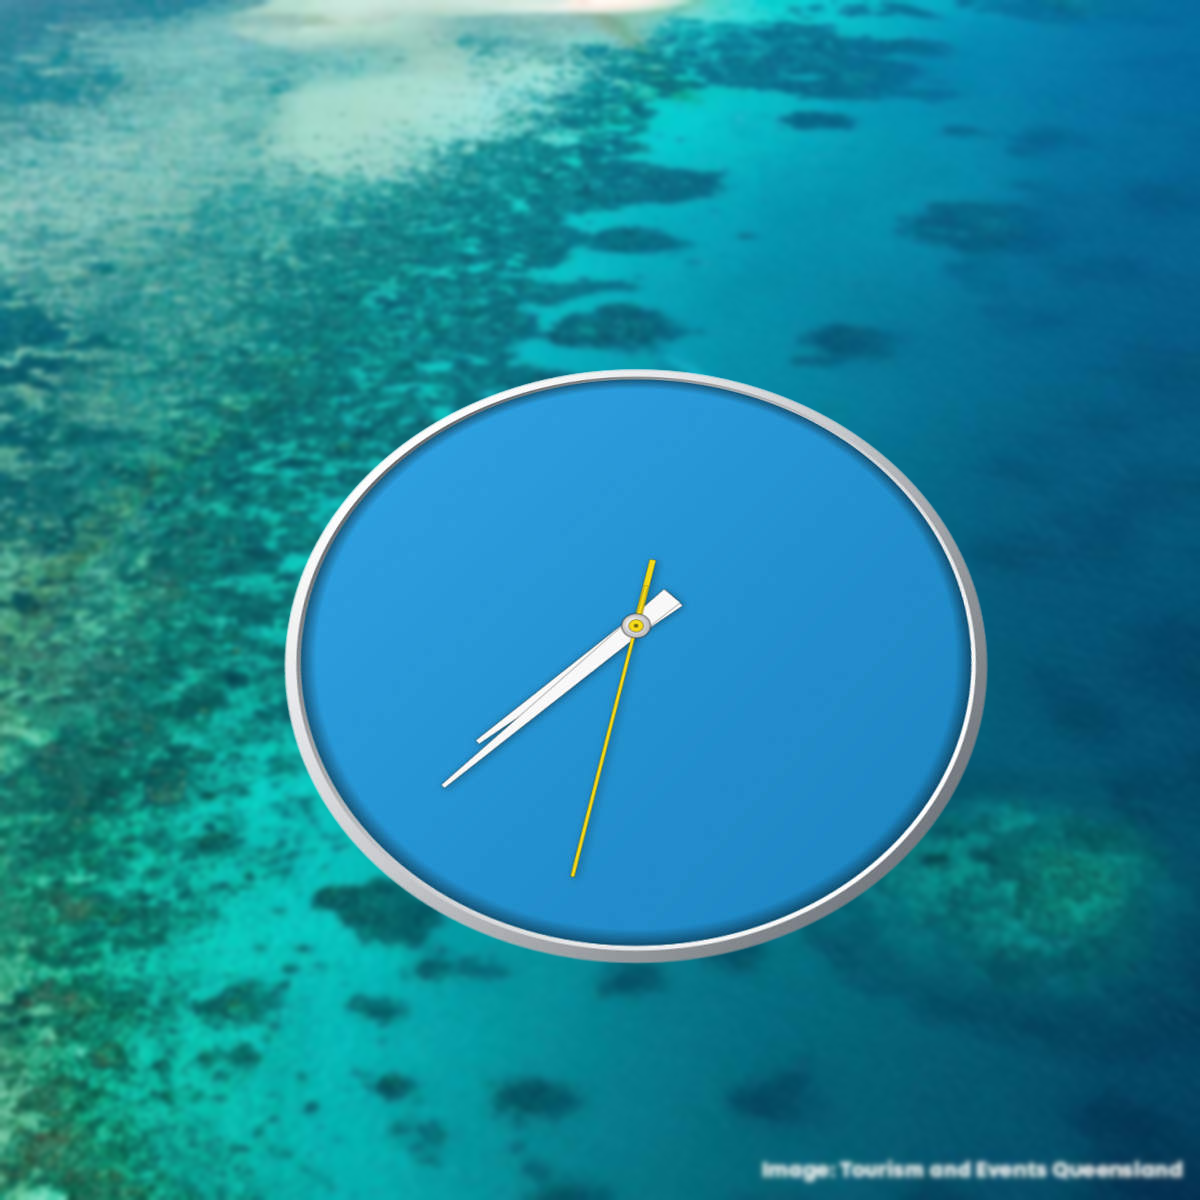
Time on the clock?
7:37:32
